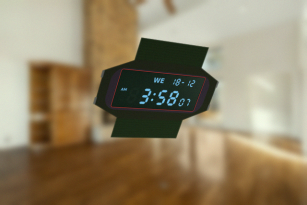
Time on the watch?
3:58:07
